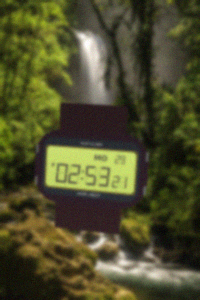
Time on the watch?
2:53
